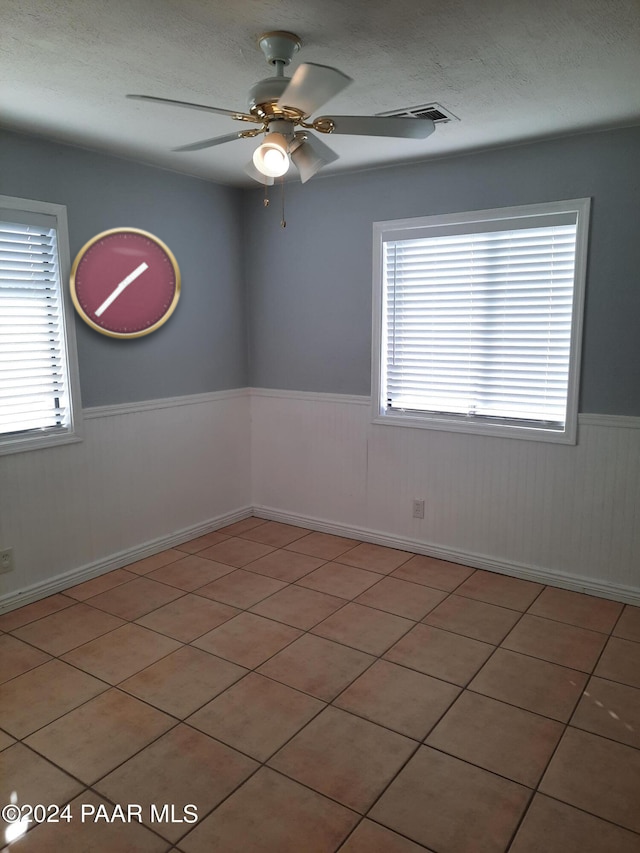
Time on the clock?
1:37
